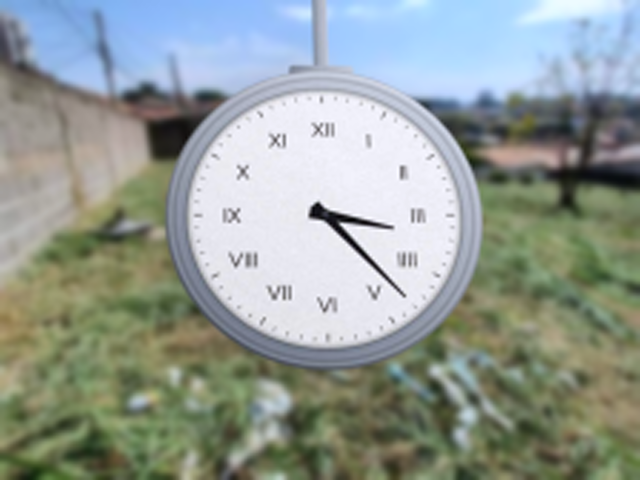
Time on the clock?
3:23
